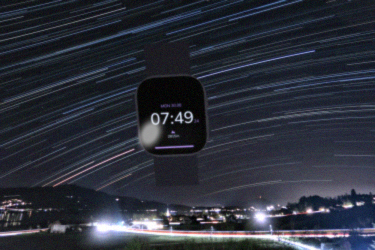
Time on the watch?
7:49
